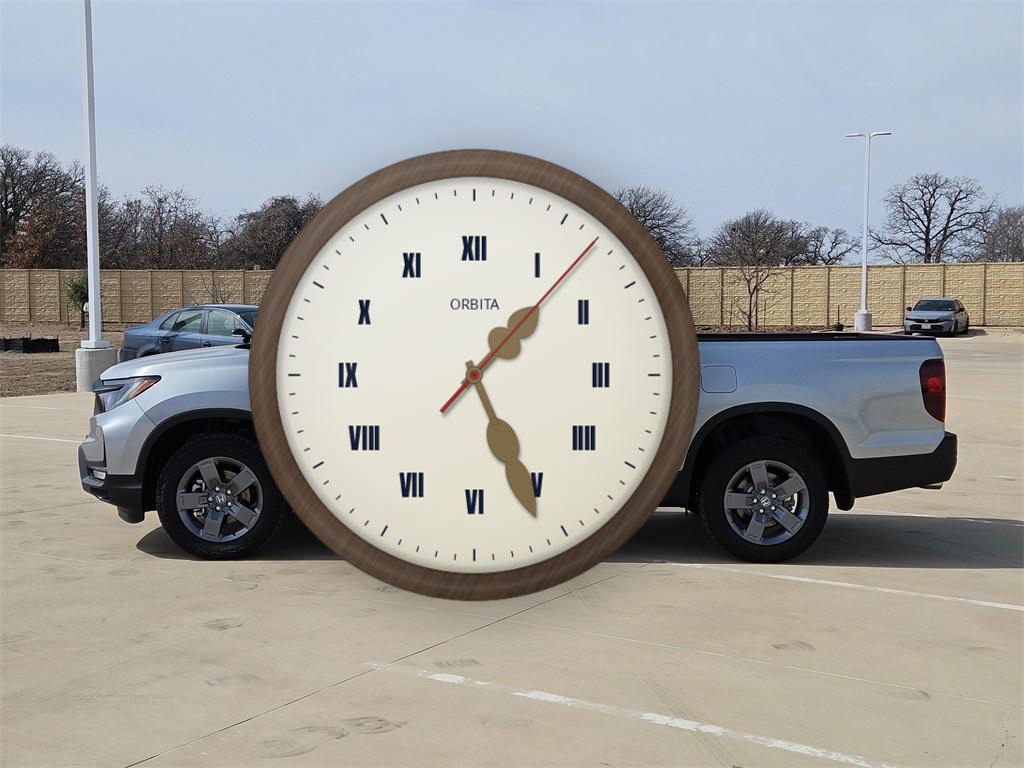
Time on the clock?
1:26:07
